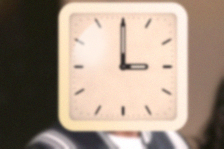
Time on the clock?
3:00
